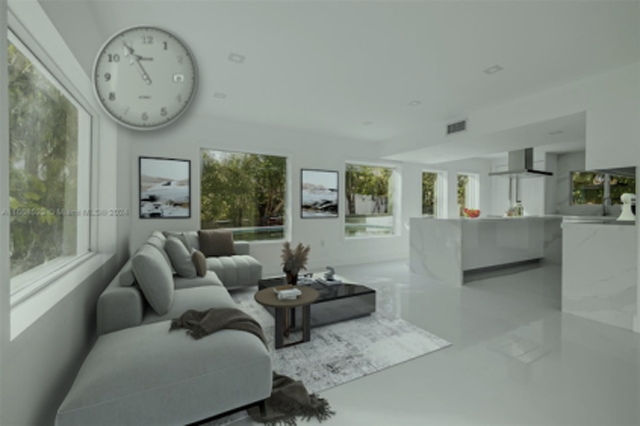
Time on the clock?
10:54
